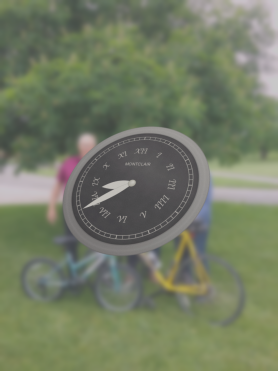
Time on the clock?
8:39
